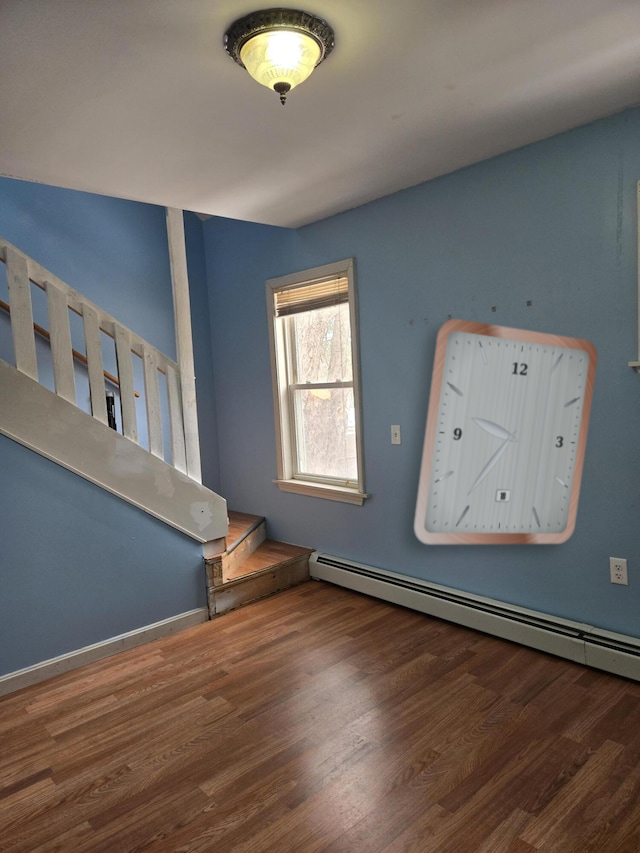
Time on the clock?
9:36
